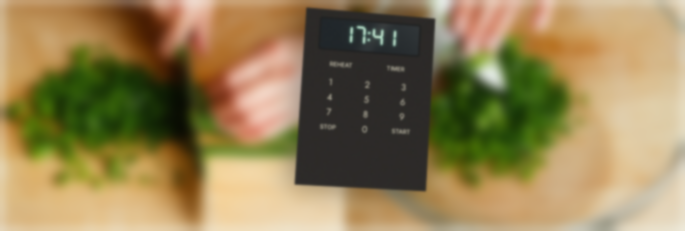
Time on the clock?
17:41
